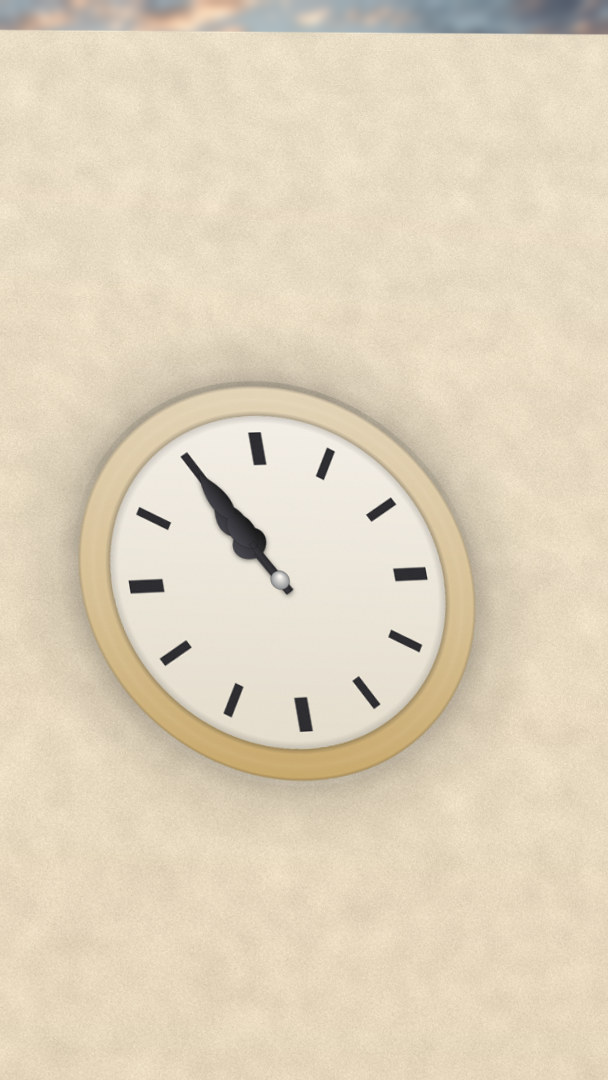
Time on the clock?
10:55
